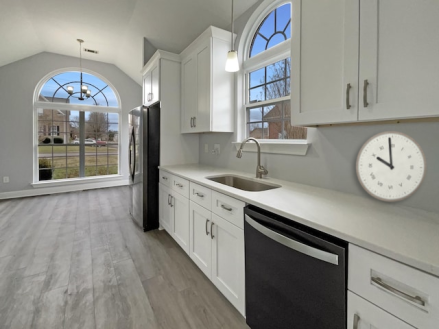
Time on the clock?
9:59
